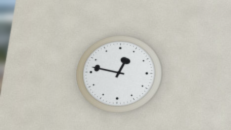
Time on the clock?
12:47
